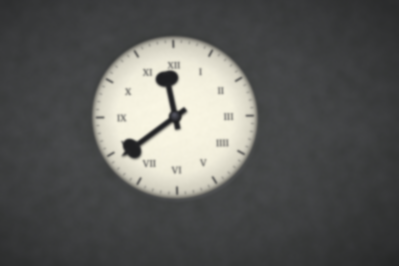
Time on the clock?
11:39
